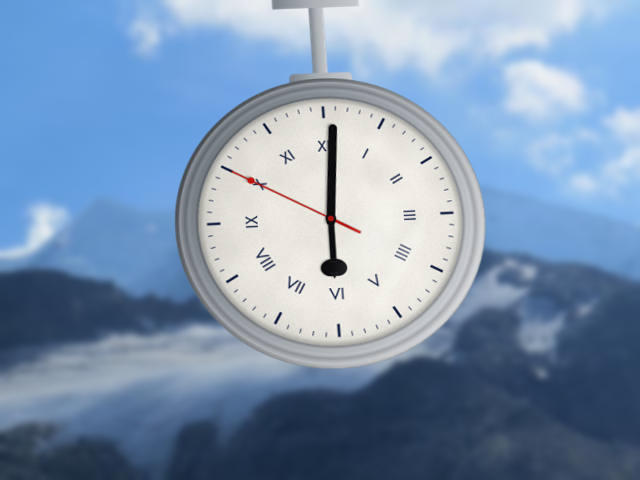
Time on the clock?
6:00:50
